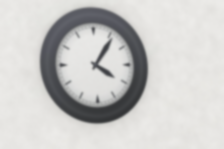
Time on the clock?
4:06
